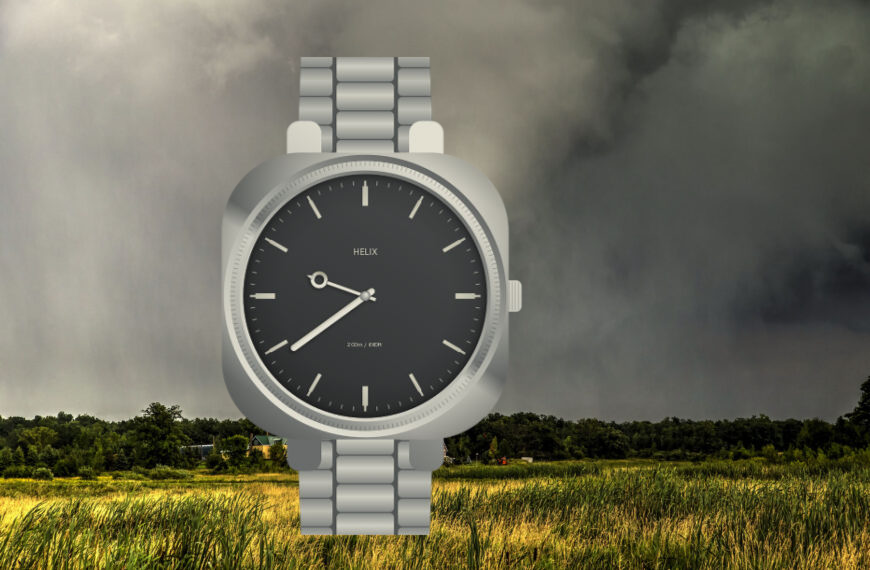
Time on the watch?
9:39
